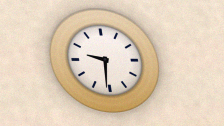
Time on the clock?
9:31
